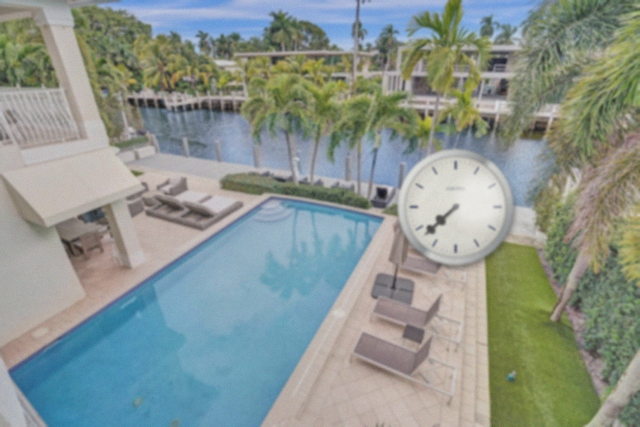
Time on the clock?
7:38
